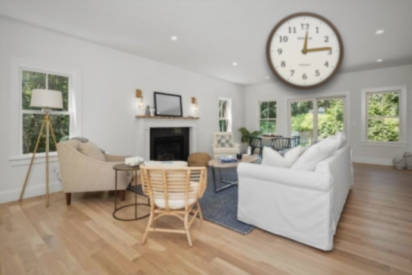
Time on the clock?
12:14
